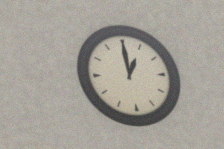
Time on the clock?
1:00
